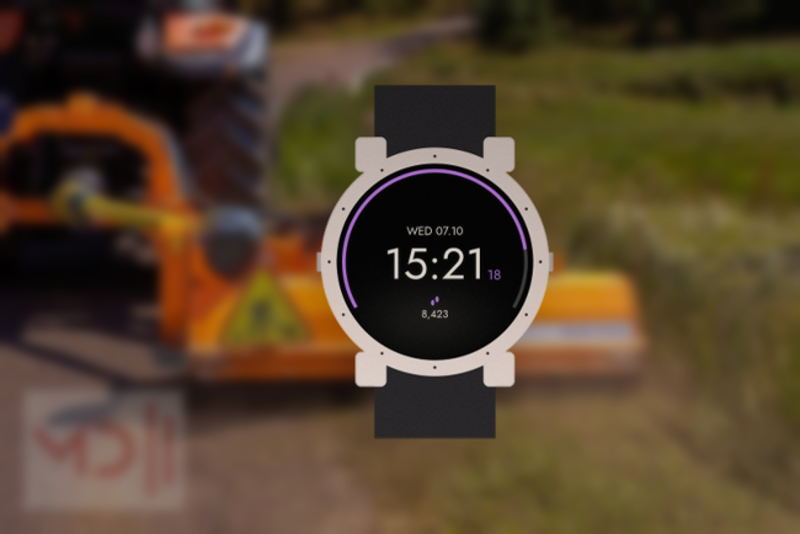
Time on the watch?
15:21:18
